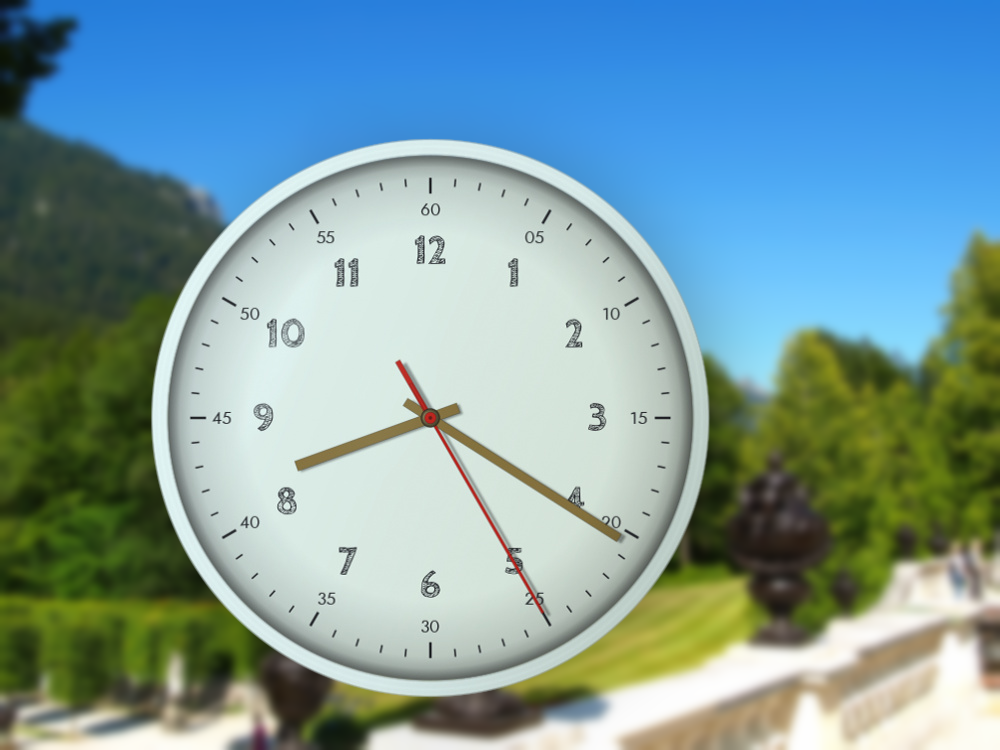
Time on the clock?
8:20:25
